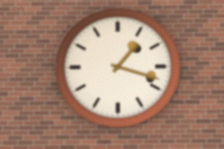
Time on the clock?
1:18
